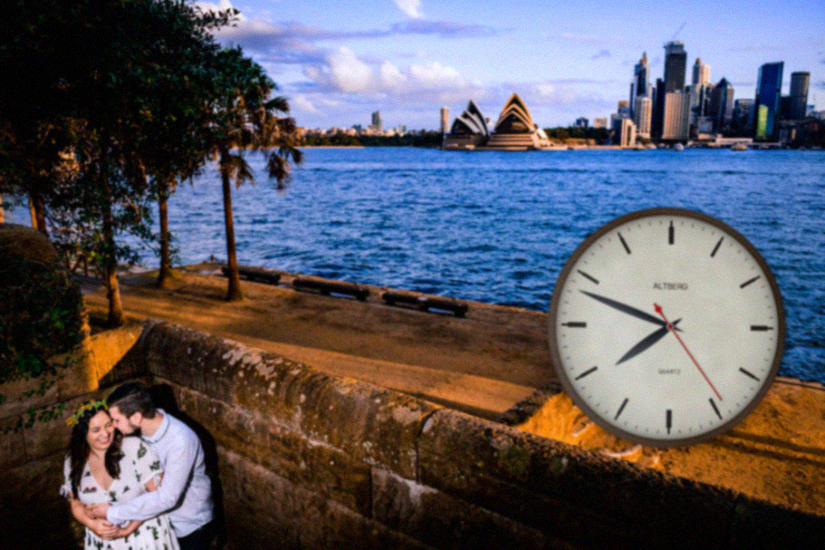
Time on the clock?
7:48:24
